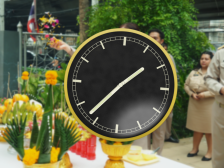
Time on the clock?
1:37
